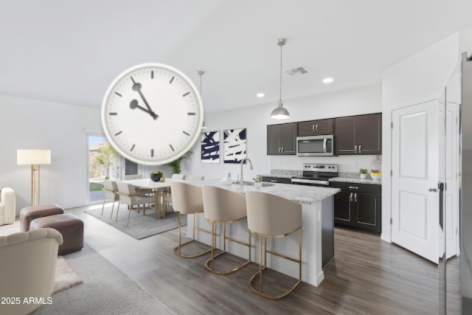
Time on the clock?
9:55
